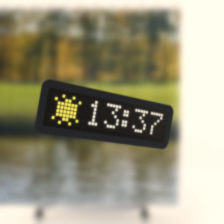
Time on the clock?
13:37
